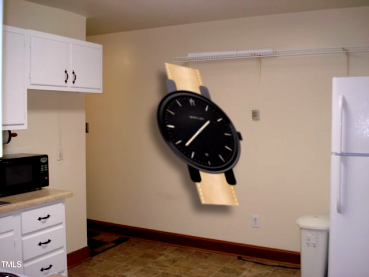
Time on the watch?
1:38
